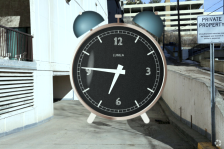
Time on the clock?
6:46
